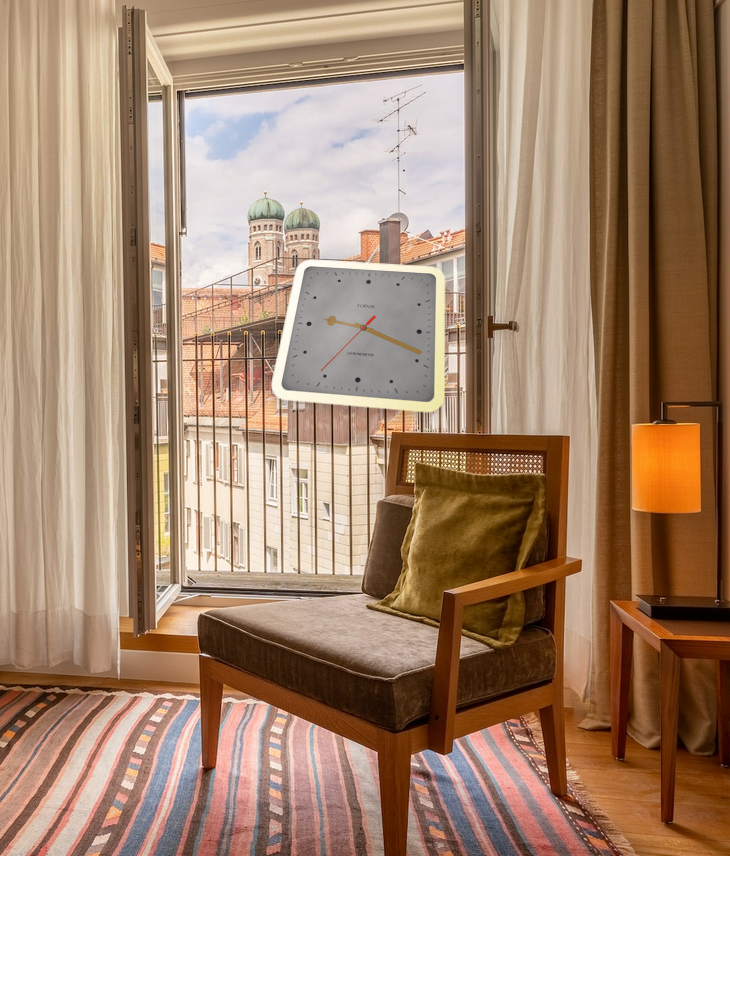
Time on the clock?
9:18:36
